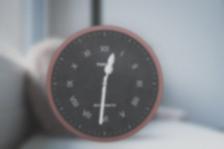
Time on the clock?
12:31
